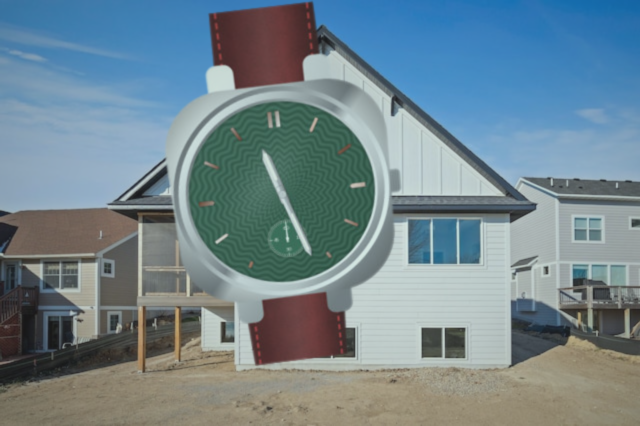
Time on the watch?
11:27
